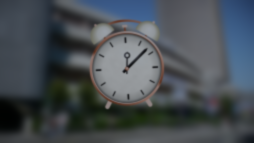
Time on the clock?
12:08
